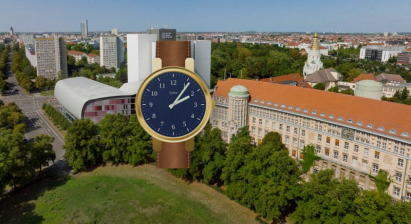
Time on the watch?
2:06
